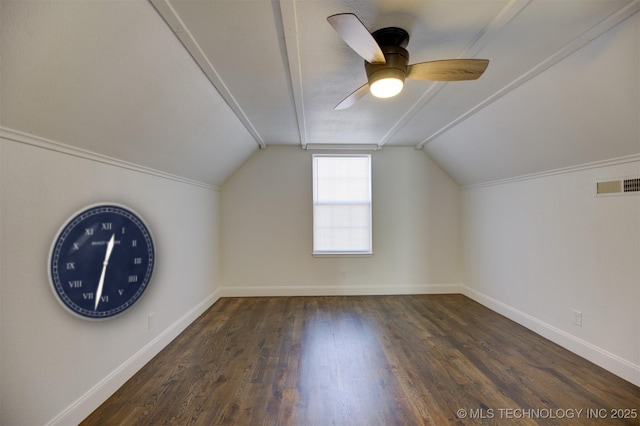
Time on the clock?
12:32
